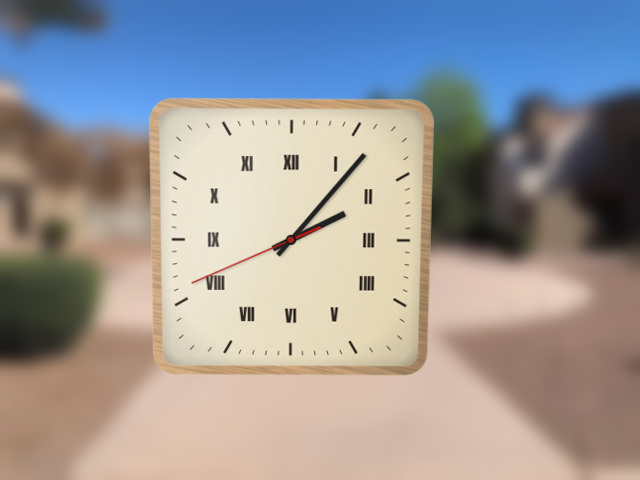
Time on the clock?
2:06:41
